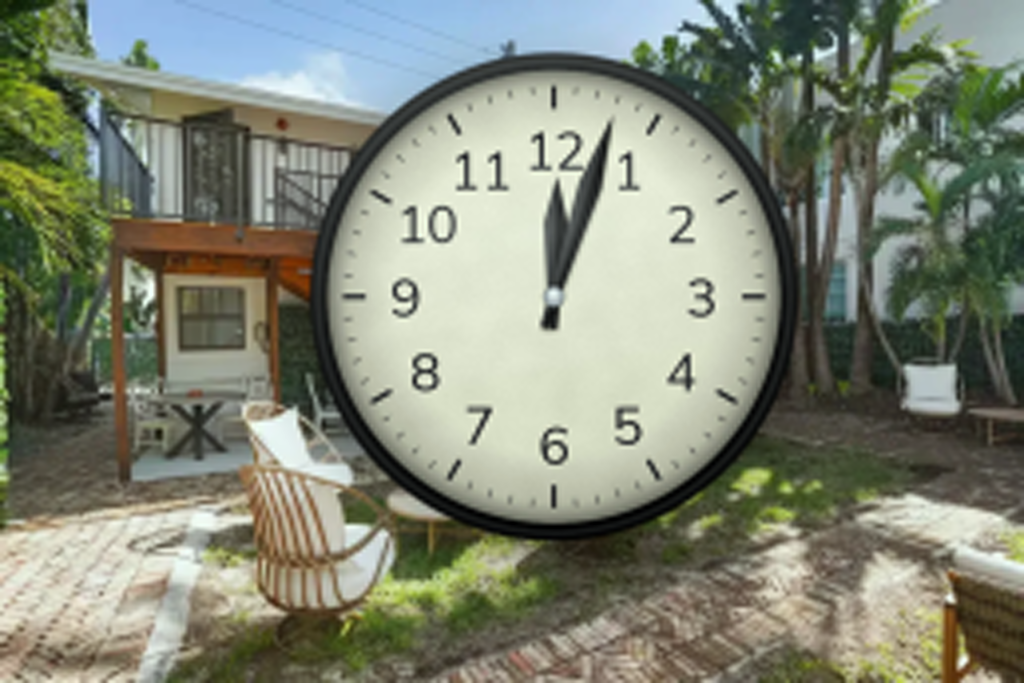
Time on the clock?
12:03
